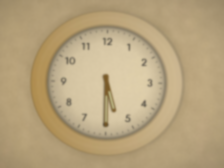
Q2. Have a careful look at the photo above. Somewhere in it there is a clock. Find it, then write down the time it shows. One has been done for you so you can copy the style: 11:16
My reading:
5:30
